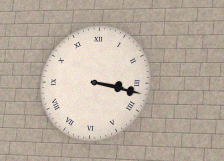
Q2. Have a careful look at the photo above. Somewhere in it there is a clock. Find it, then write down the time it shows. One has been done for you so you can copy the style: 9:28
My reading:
3:17
